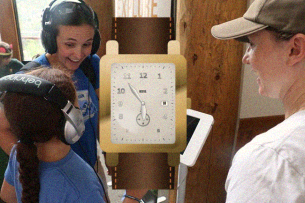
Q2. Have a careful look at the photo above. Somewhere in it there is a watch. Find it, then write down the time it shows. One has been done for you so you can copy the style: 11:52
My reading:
5:54
